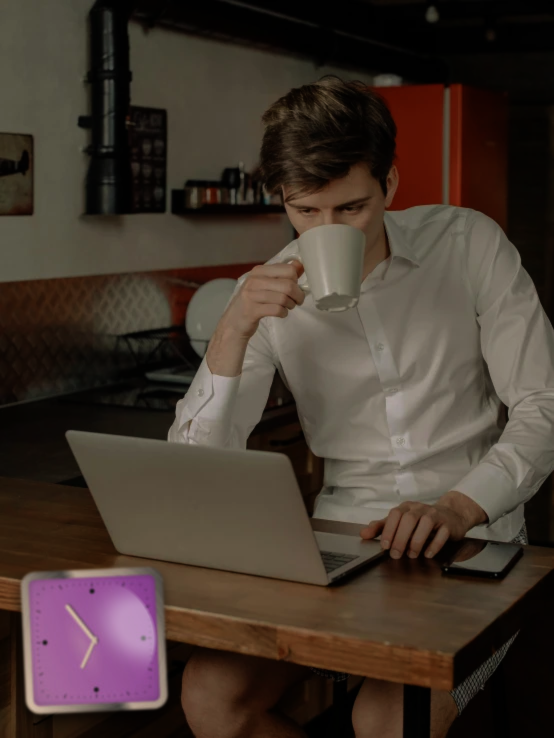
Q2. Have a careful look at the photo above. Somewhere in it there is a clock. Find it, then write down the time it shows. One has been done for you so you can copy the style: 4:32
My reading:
6:54
